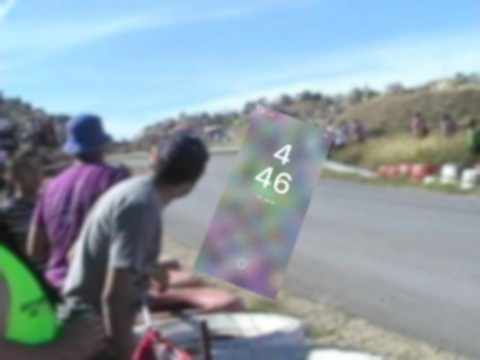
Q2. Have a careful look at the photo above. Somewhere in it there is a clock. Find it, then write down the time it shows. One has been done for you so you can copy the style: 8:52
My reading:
4:46
